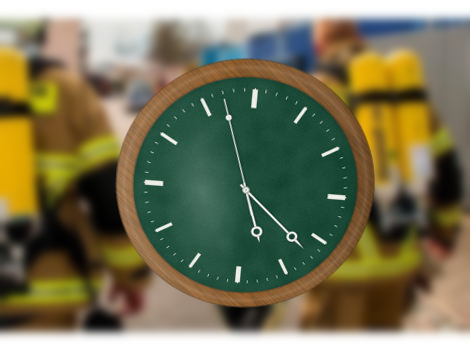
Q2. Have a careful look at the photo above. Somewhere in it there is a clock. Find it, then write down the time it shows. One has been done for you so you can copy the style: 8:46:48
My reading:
5:21:57
